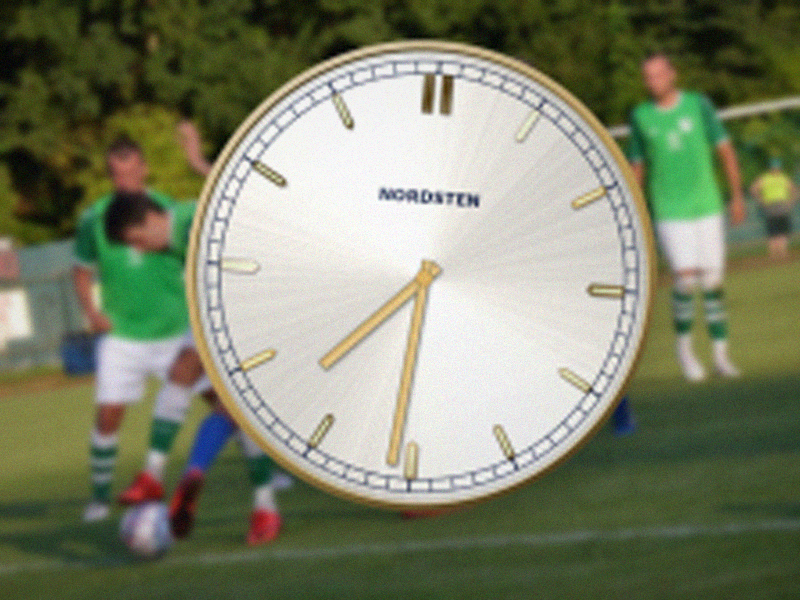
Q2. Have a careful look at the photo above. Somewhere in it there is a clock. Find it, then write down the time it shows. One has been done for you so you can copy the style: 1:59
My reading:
7:31
